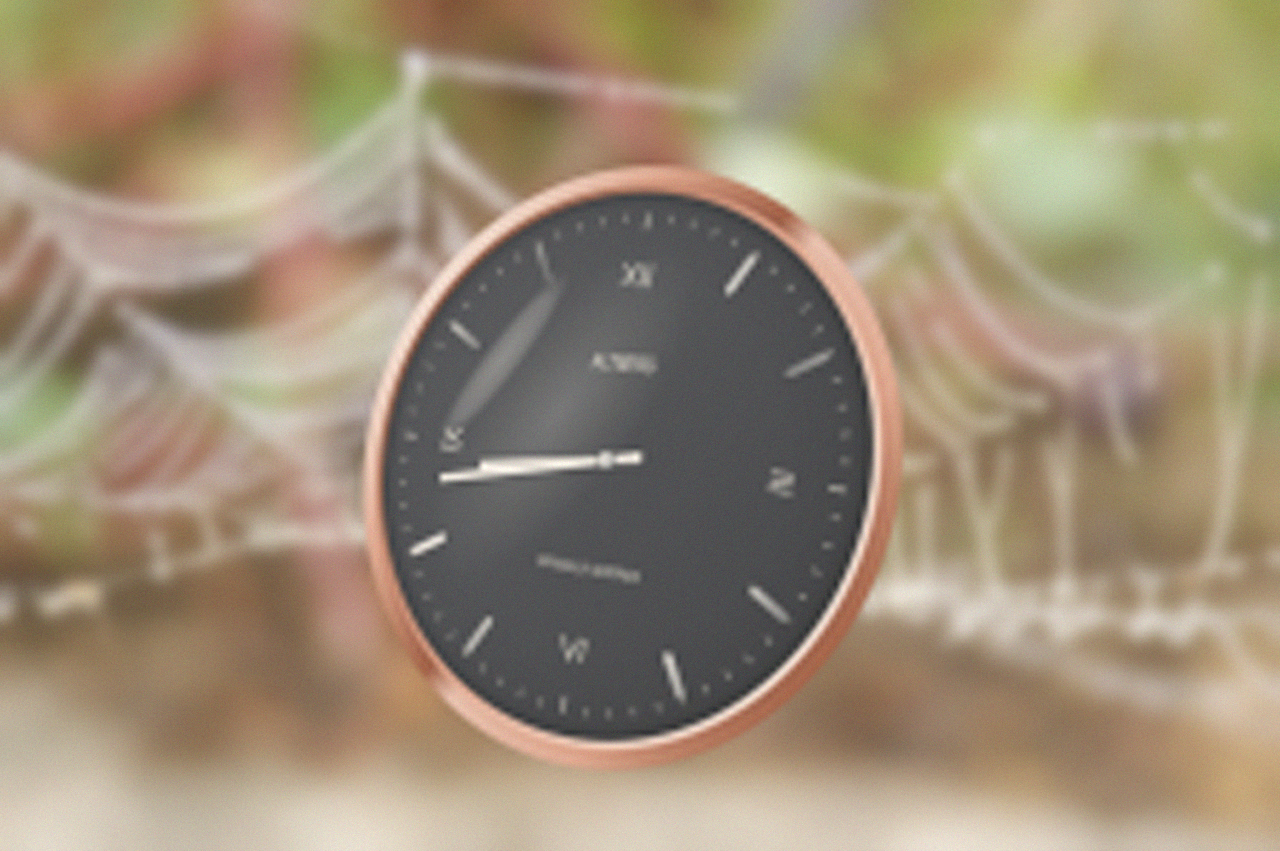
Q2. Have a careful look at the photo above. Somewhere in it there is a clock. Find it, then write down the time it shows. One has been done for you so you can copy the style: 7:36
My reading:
8:43
